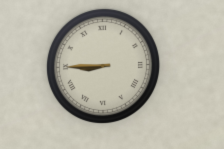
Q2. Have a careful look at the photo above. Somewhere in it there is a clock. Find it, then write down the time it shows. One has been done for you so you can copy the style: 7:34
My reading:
8:45
